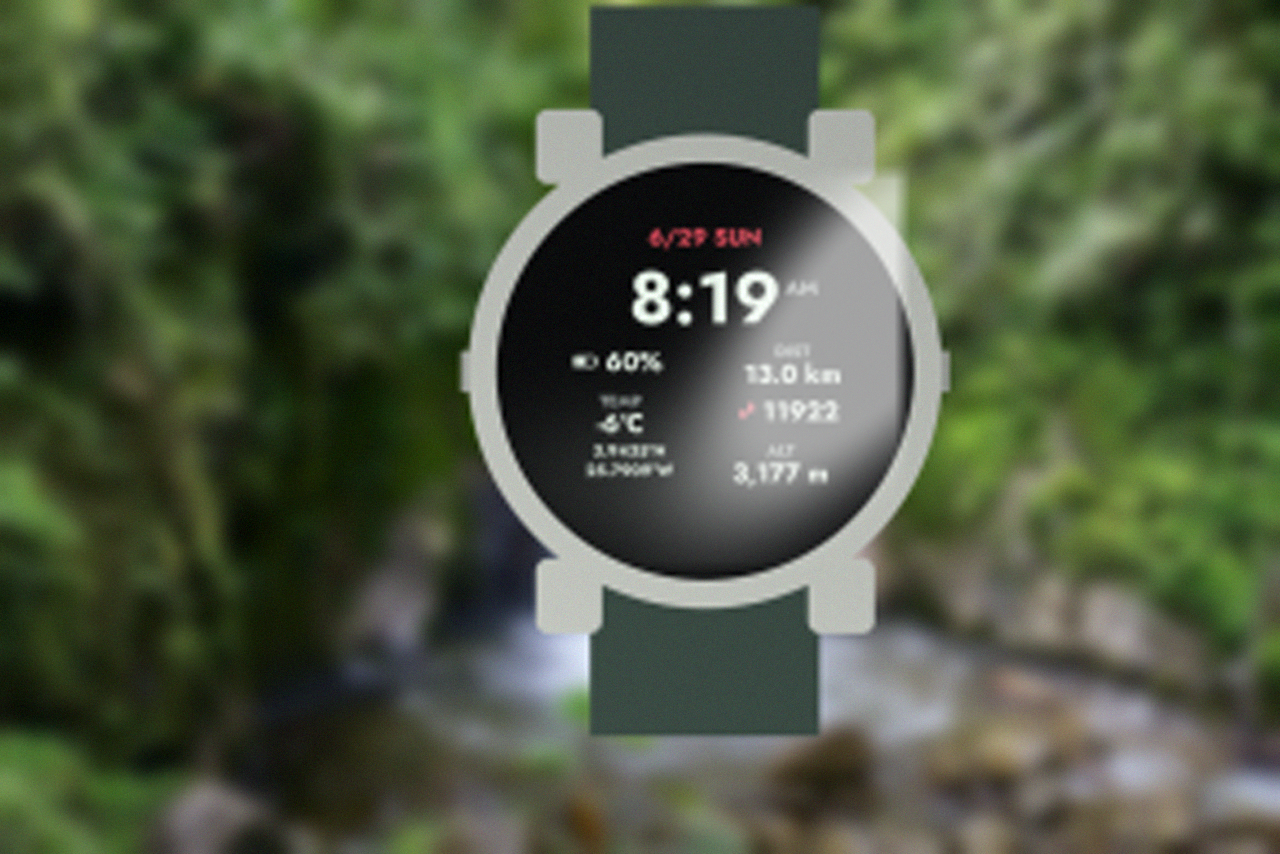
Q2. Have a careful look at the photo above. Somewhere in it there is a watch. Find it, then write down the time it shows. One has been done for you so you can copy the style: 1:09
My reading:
8:19
